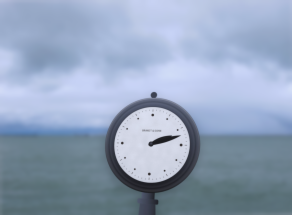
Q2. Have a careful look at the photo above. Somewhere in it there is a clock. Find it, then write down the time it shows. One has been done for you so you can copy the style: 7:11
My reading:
2:12
